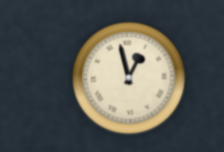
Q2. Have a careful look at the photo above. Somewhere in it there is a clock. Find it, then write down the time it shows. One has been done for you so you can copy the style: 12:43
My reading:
12:58
